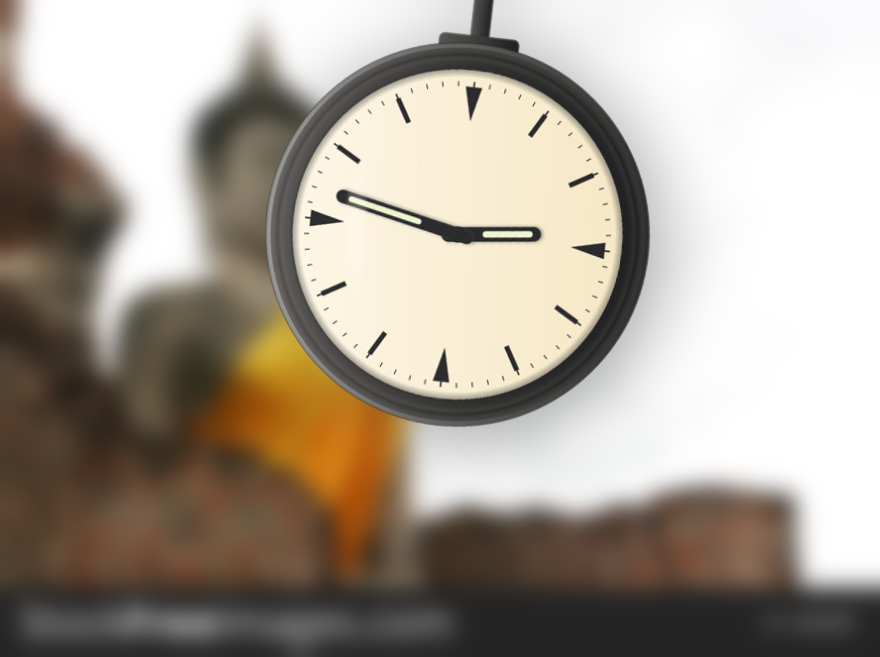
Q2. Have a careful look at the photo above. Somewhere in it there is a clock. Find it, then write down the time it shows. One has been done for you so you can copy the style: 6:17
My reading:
2:47
